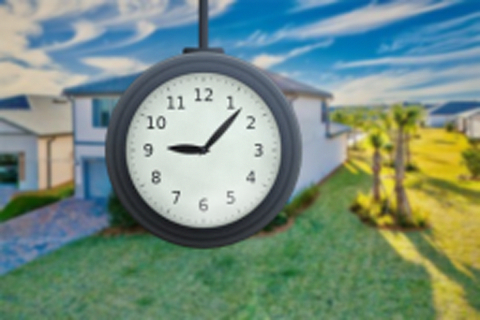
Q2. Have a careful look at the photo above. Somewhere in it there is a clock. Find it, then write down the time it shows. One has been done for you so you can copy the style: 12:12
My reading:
9:07
